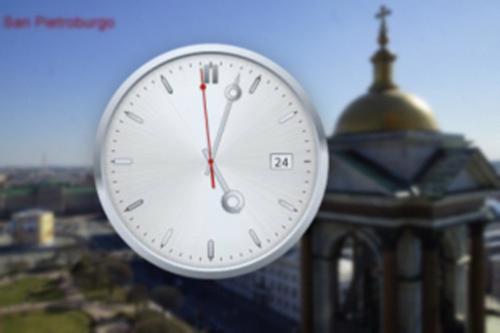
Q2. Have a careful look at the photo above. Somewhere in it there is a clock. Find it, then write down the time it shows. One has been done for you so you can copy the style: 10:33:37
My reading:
5:02:59
